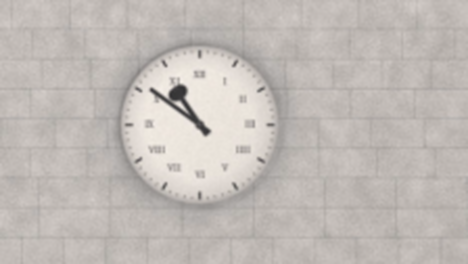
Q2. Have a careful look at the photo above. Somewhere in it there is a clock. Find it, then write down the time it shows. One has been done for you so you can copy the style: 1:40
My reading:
10:51
